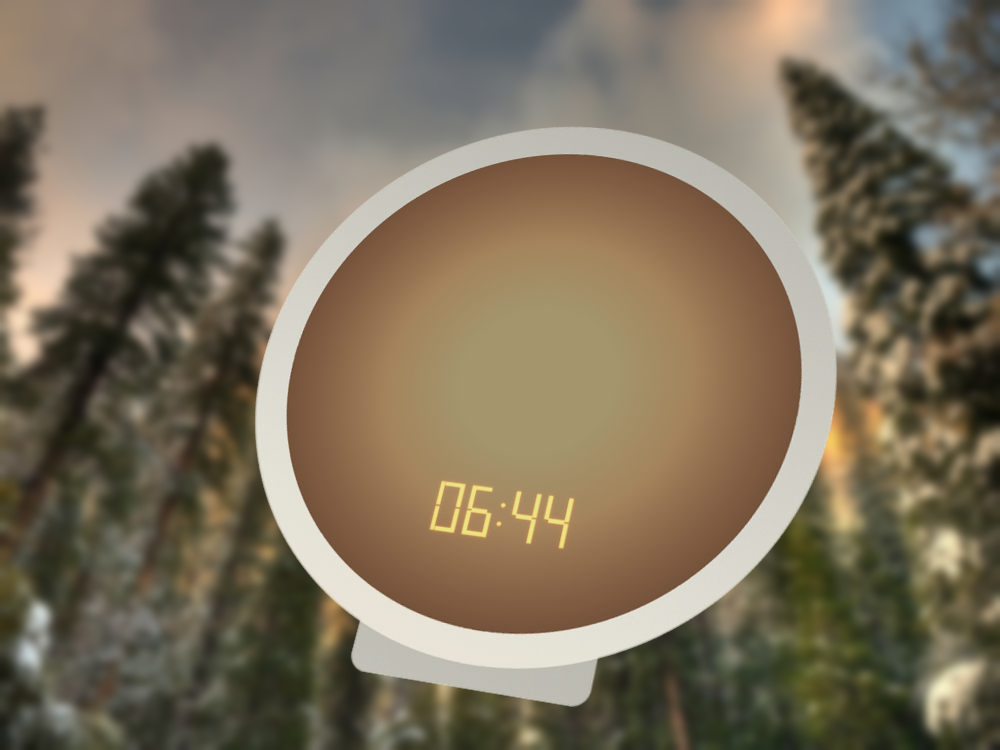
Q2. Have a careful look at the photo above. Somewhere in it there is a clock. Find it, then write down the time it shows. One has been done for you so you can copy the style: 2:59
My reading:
6:44
